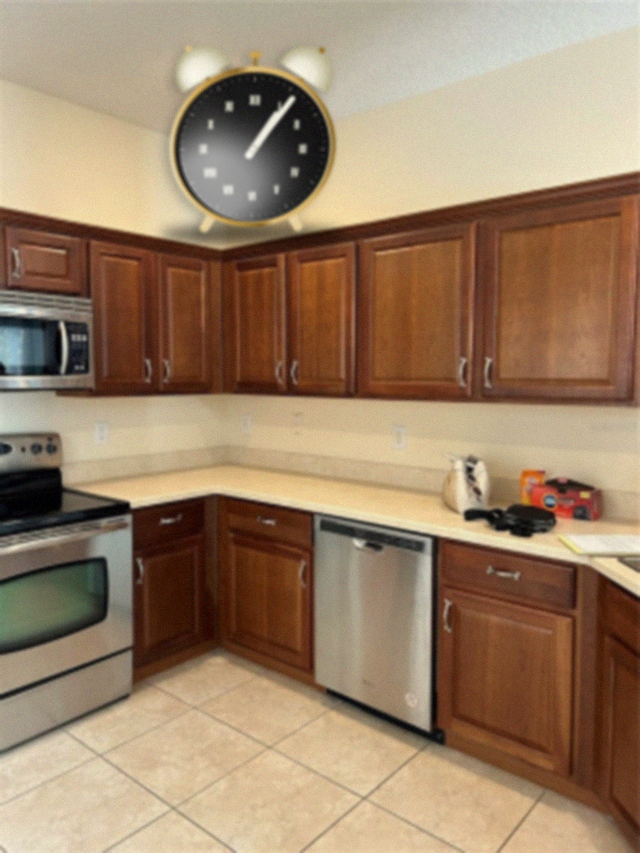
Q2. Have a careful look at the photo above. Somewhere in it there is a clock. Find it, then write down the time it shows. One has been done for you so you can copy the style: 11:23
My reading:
1:06
